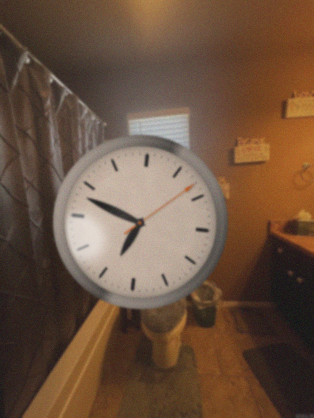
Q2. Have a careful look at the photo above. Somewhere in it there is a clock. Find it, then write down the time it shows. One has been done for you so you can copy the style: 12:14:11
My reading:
6:48:08
